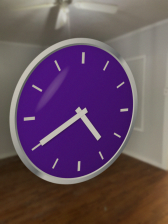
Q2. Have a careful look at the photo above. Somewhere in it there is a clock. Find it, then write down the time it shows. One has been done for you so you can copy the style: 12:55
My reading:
4:40
